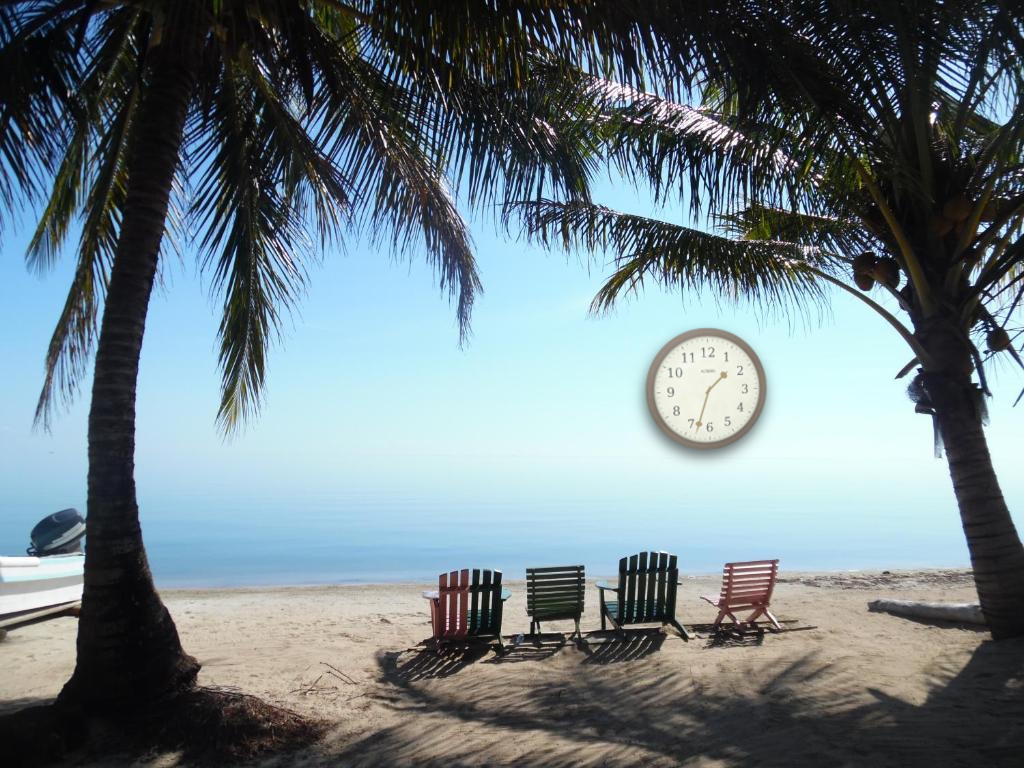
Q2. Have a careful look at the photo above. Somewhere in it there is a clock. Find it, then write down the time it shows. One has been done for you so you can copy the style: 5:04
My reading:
1:33
